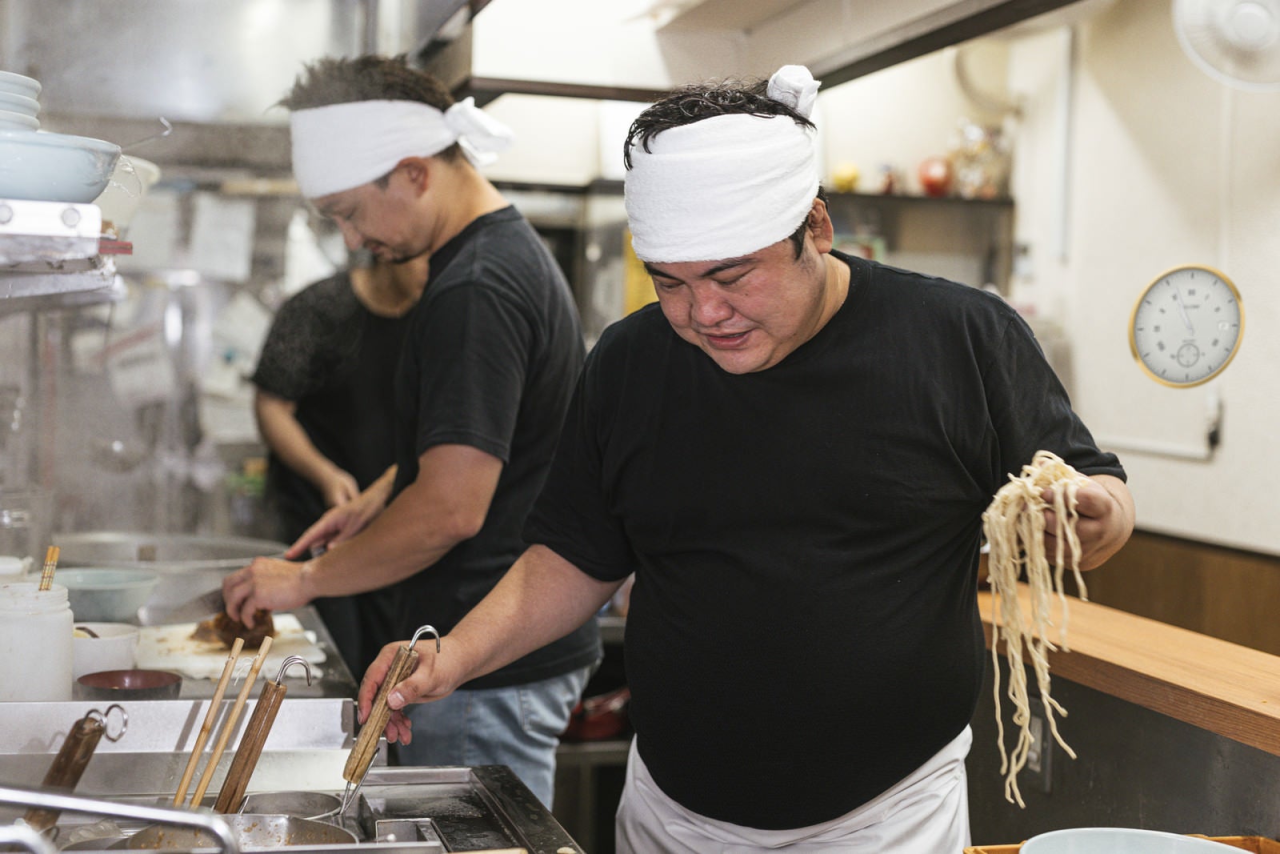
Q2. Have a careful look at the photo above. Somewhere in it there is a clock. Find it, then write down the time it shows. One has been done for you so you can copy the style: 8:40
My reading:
10:56
